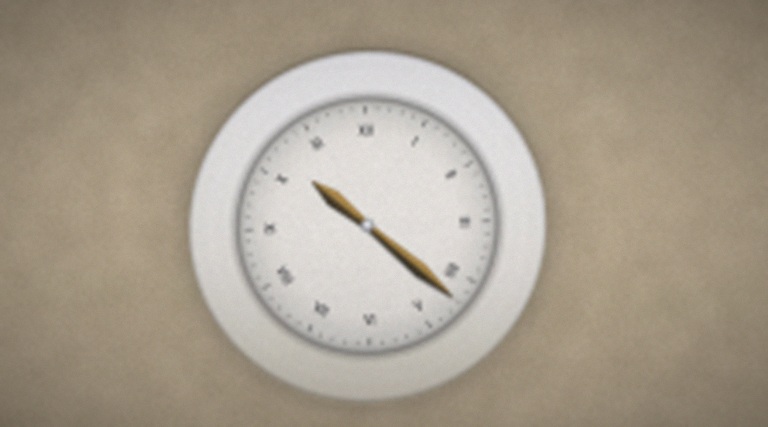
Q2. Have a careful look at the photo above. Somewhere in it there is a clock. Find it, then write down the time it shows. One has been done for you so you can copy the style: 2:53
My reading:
10:22
